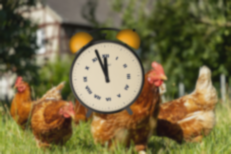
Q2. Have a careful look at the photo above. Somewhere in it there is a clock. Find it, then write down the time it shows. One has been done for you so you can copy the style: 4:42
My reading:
11:57
